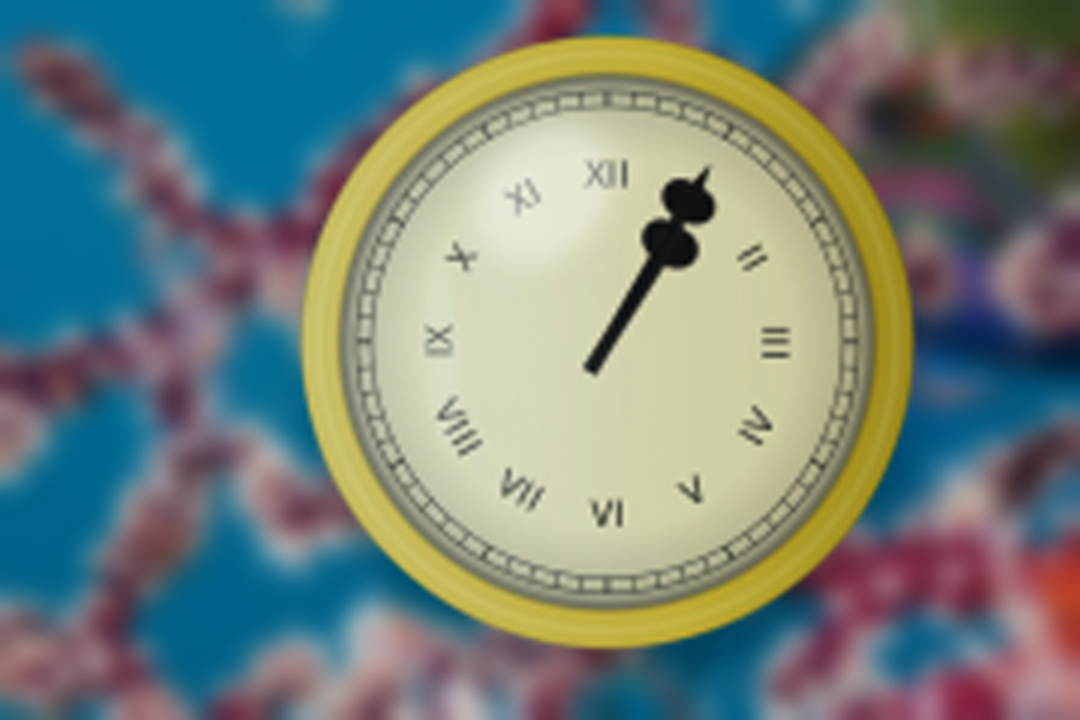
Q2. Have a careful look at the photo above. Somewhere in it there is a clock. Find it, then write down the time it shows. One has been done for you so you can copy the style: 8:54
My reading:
1:05
